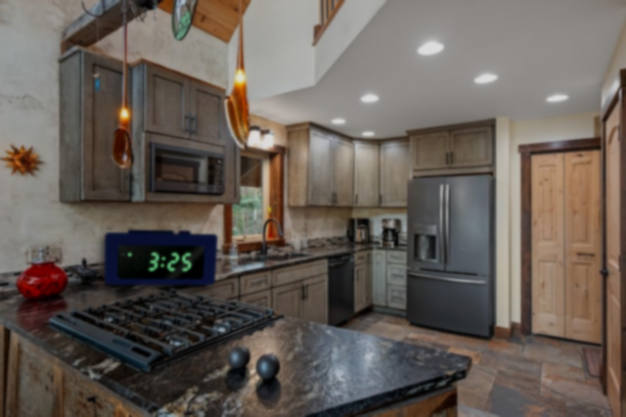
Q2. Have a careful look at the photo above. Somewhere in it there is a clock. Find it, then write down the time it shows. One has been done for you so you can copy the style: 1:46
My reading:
3:25
